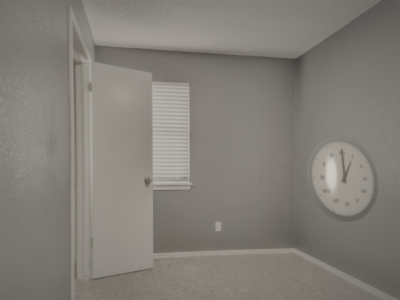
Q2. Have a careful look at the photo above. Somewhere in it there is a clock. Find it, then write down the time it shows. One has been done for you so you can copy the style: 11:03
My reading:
1:00
